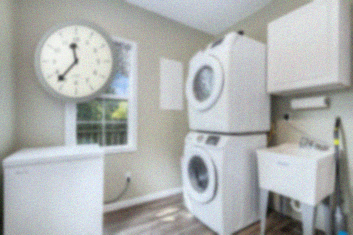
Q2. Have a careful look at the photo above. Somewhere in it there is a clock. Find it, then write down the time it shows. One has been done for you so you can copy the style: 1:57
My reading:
11:37
